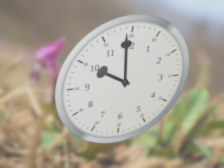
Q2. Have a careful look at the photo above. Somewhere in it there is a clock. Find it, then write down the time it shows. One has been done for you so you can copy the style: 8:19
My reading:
9:59
